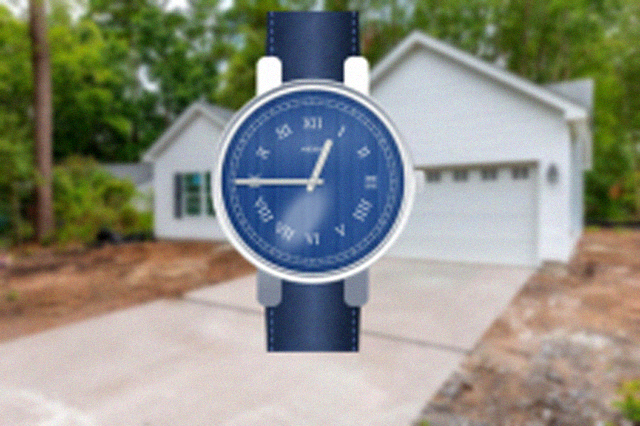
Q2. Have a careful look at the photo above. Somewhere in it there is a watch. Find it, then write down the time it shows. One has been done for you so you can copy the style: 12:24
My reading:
12:45
